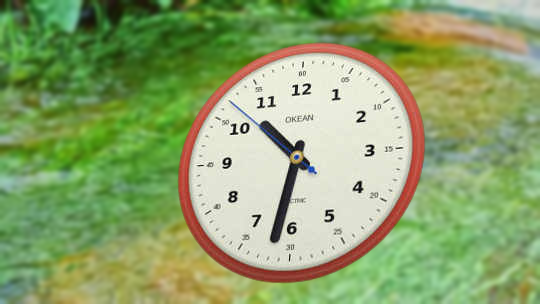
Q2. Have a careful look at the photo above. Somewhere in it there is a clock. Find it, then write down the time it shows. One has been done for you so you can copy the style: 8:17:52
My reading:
10:31:52
